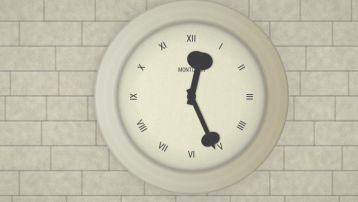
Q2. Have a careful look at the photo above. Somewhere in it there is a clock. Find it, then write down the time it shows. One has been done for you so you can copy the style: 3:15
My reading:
12:26
